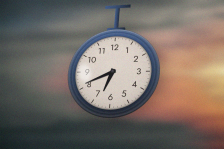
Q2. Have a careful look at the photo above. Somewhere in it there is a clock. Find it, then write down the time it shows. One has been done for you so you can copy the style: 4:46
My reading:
6:41
